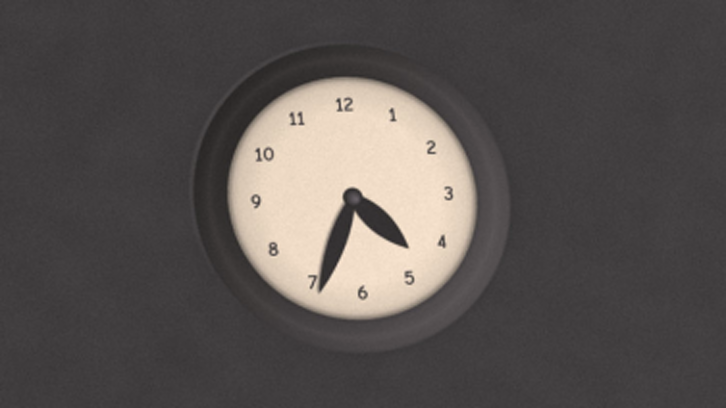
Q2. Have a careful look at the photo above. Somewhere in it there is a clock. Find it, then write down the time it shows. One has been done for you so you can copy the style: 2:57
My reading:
4:34
